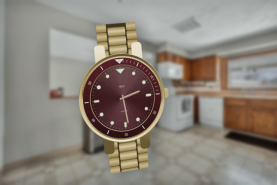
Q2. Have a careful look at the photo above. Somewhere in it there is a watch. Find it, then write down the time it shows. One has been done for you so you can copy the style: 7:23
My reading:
2:29
